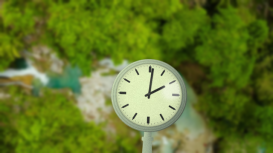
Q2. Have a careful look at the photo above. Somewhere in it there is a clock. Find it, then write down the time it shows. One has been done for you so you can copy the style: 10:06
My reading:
2:01
